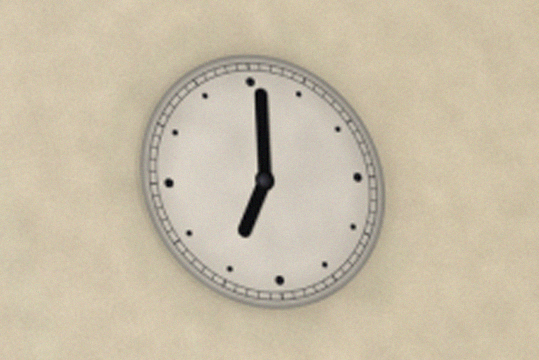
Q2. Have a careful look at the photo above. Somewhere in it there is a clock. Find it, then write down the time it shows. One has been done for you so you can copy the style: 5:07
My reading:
7:01
